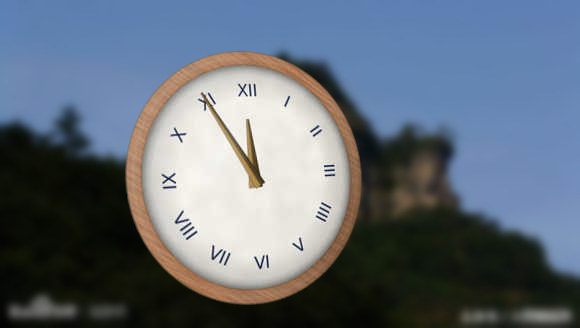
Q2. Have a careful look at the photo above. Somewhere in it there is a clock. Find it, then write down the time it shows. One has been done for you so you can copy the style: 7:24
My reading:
11:55
